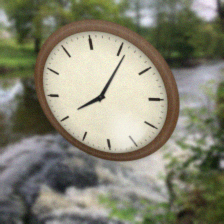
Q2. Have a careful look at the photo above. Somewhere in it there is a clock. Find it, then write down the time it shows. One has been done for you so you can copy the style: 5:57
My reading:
8:06
